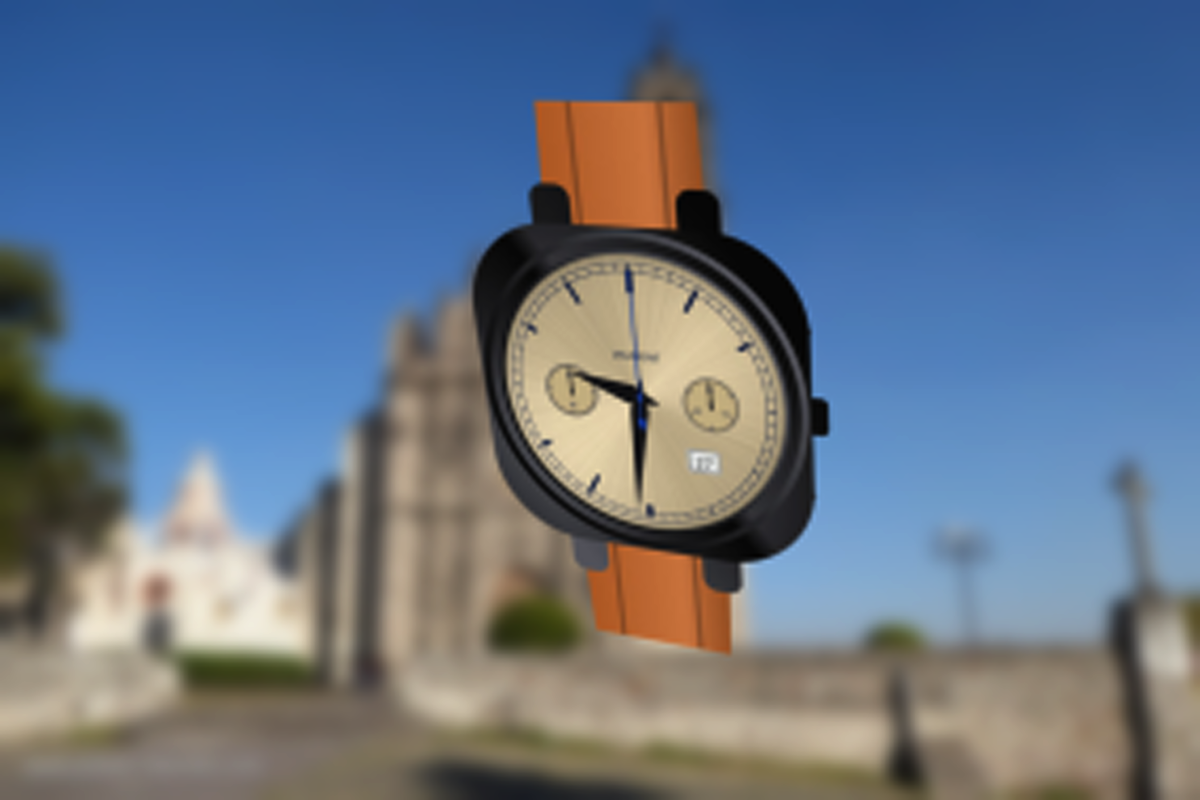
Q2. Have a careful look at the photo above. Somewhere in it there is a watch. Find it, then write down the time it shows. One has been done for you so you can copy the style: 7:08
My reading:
9:31
